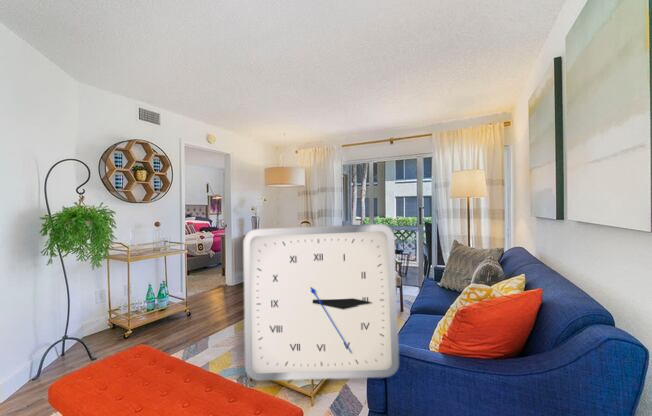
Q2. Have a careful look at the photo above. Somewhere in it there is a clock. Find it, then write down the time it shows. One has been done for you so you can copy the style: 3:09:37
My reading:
3:15:25
